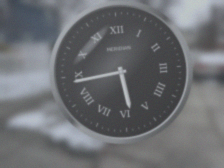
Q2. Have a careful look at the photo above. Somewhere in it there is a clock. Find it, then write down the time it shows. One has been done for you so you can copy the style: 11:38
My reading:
5:44
